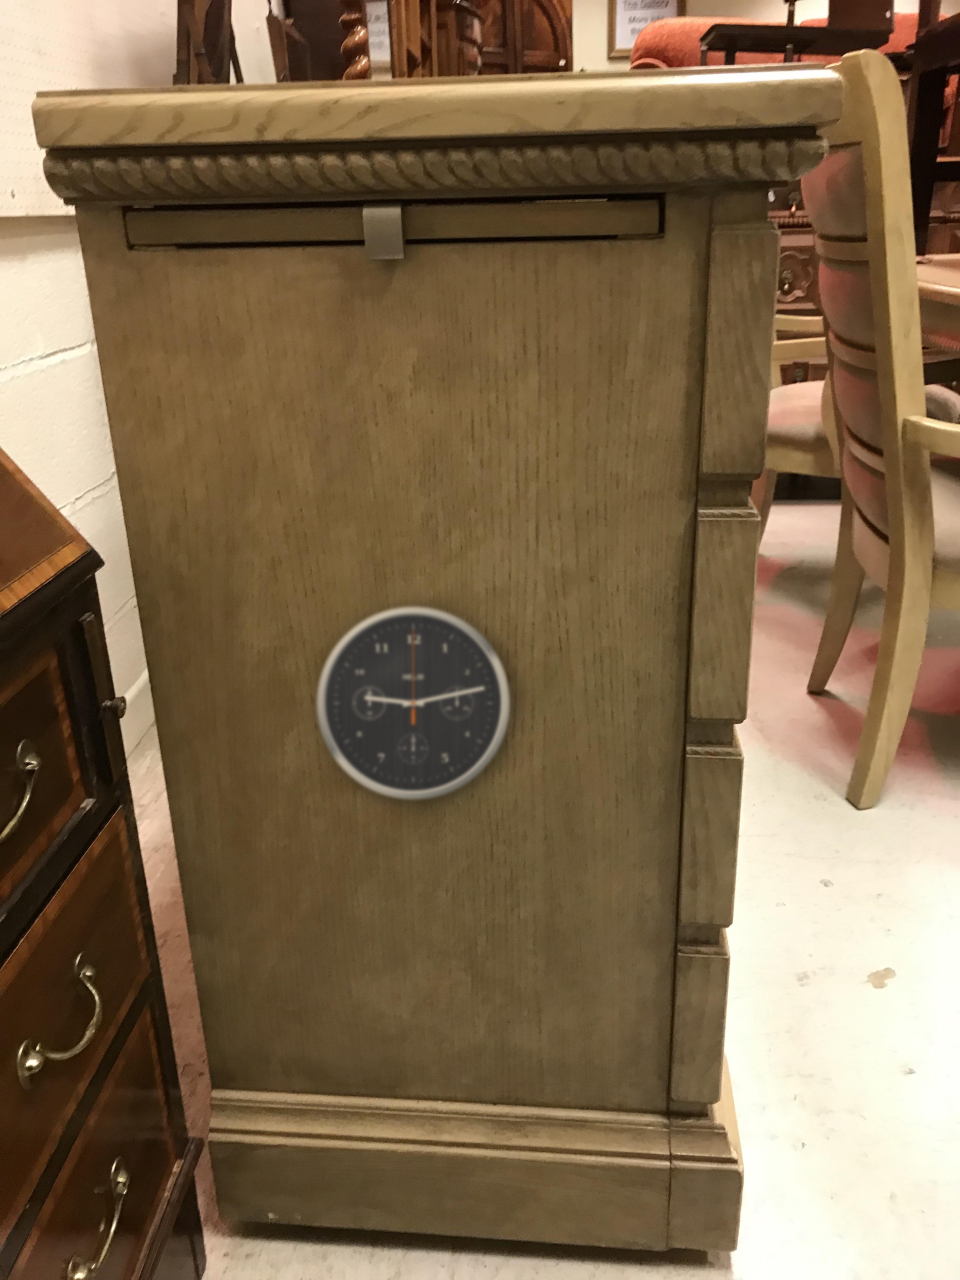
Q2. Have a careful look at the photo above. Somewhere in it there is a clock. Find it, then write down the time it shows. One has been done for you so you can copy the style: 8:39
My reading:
9:13
